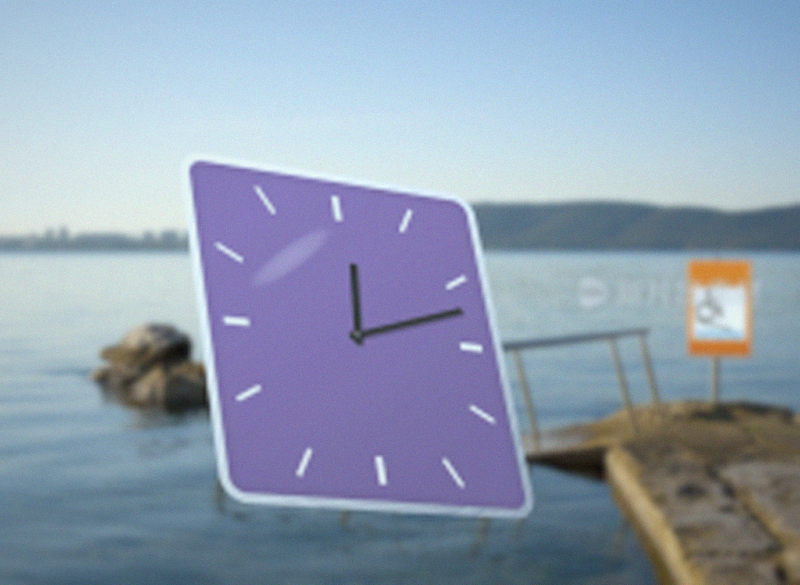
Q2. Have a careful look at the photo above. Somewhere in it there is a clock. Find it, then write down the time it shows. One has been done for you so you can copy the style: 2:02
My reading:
12:12
